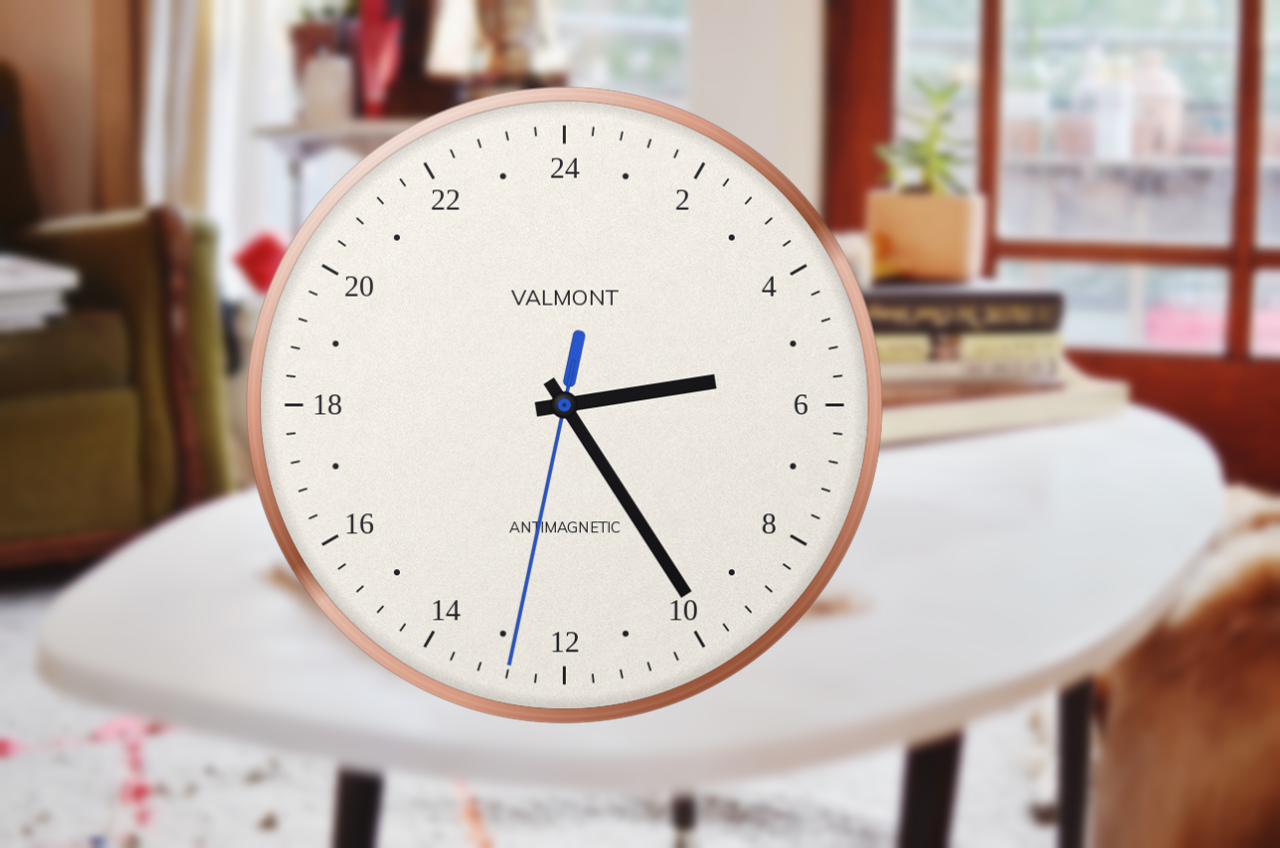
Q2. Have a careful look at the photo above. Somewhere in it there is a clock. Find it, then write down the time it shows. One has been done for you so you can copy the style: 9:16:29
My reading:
5:24:32
